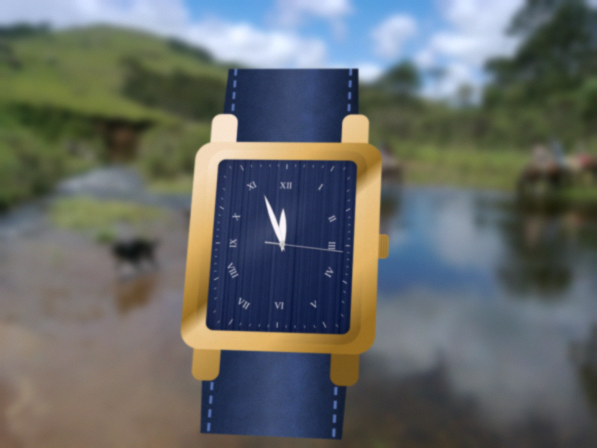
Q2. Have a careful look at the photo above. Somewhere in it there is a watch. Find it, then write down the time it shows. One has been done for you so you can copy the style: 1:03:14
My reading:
11:56:16
